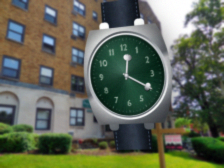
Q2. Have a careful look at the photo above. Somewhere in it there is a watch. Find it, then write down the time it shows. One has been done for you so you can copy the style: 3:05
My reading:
12:20
